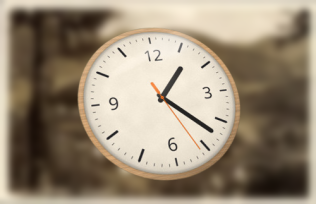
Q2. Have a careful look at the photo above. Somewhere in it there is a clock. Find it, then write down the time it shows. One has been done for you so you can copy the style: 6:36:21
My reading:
1:22:26
